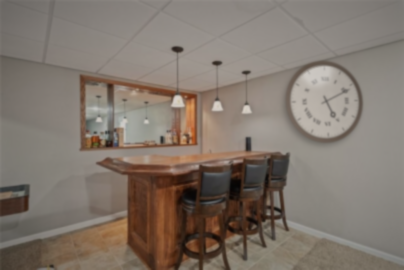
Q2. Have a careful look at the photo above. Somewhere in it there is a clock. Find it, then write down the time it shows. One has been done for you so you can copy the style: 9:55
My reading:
5:11
